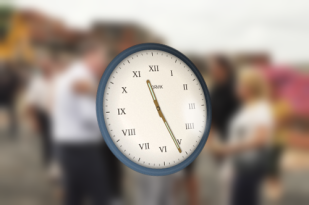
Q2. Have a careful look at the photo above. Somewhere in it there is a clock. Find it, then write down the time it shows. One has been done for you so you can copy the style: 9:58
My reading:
11:26
